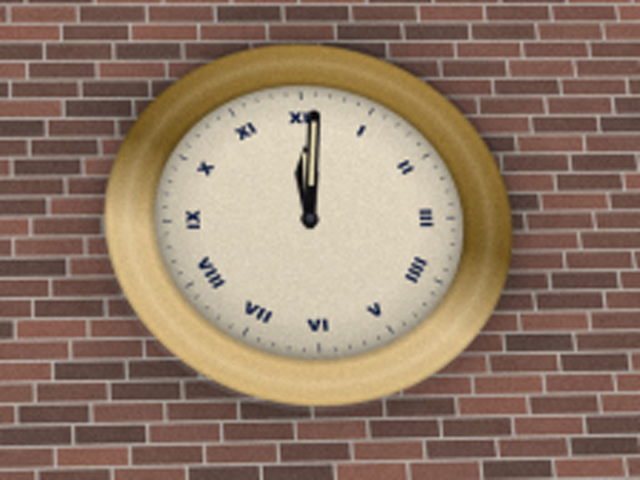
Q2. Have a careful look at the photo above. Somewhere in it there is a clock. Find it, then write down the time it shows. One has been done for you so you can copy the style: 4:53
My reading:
12:01
